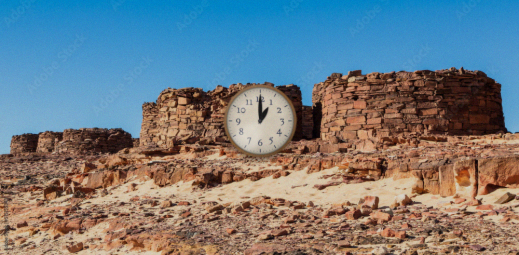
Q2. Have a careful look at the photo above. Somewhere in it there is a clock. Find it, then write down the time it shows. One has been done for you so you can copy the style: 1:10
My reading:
1:00
